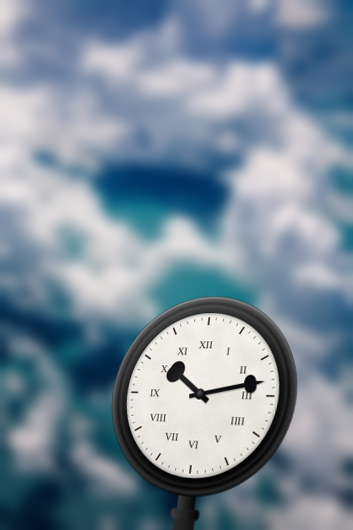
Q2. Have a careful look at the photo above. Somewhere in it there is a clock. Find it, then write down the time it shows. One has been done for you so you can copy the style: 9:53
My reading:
10:13
